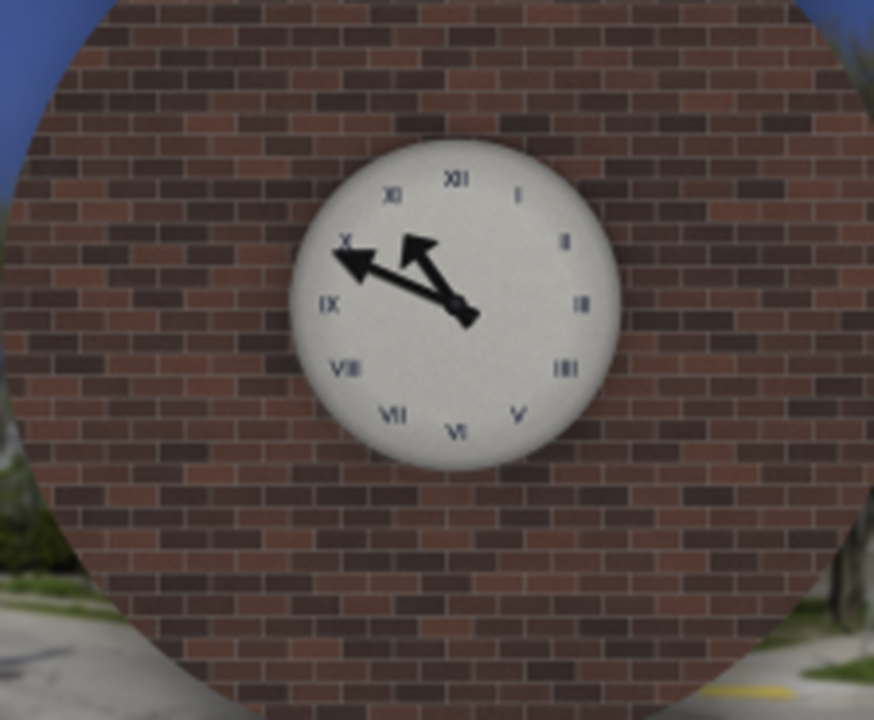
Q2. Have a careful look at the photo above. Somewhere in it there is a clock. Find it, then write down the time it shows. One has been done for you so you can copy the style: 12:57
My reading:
10:49
